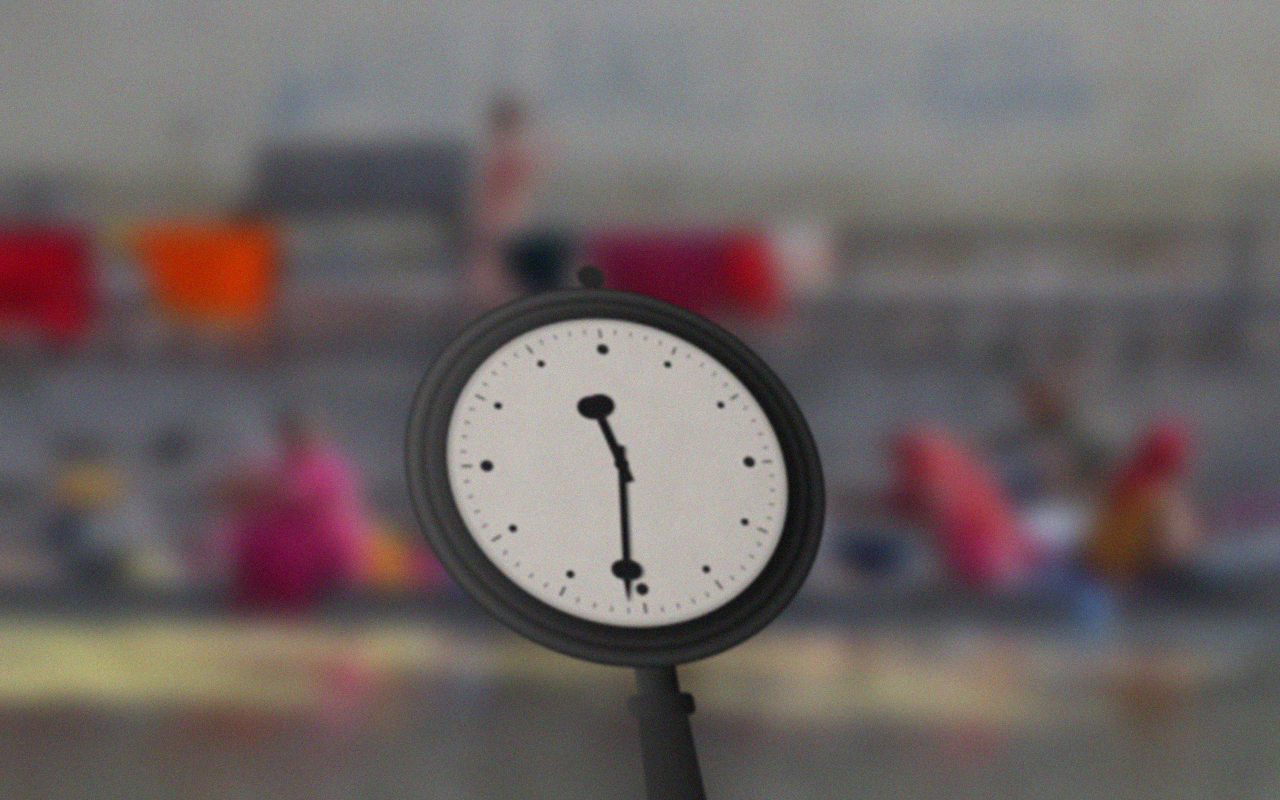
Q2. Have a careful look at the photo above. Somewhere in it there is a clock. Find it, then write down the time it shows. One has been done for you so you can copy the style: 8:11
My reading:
11:31
